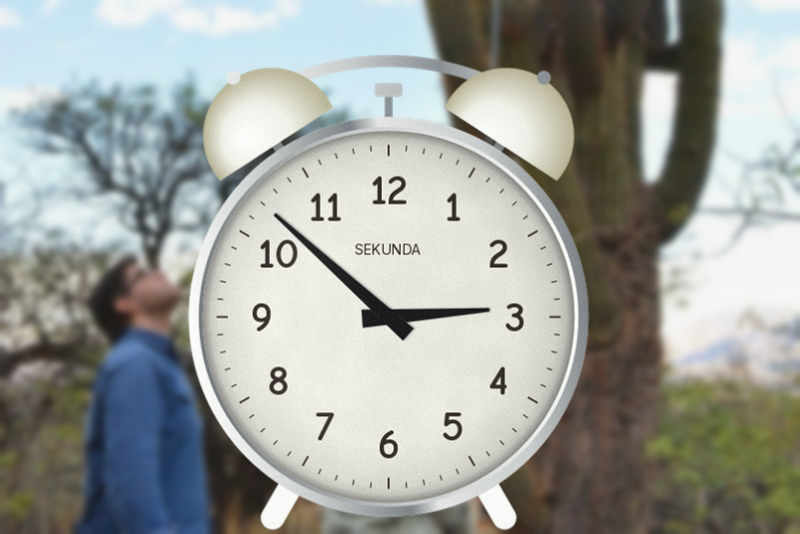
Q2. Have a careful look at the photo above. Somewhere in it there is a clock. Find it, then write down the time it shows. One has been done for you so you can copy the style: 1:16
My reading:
2:52
